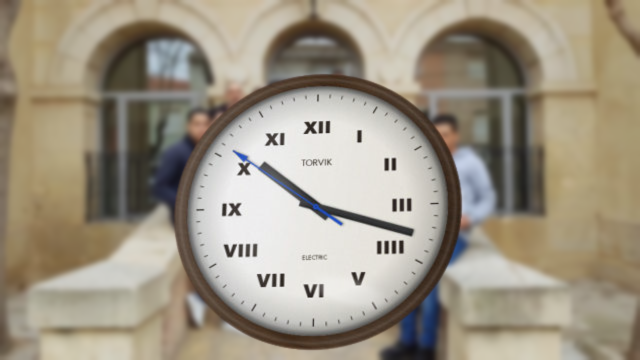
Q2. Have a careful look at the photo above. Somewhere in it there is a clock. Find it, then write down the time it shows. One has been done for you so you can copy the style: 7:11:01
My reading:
10:17:51
